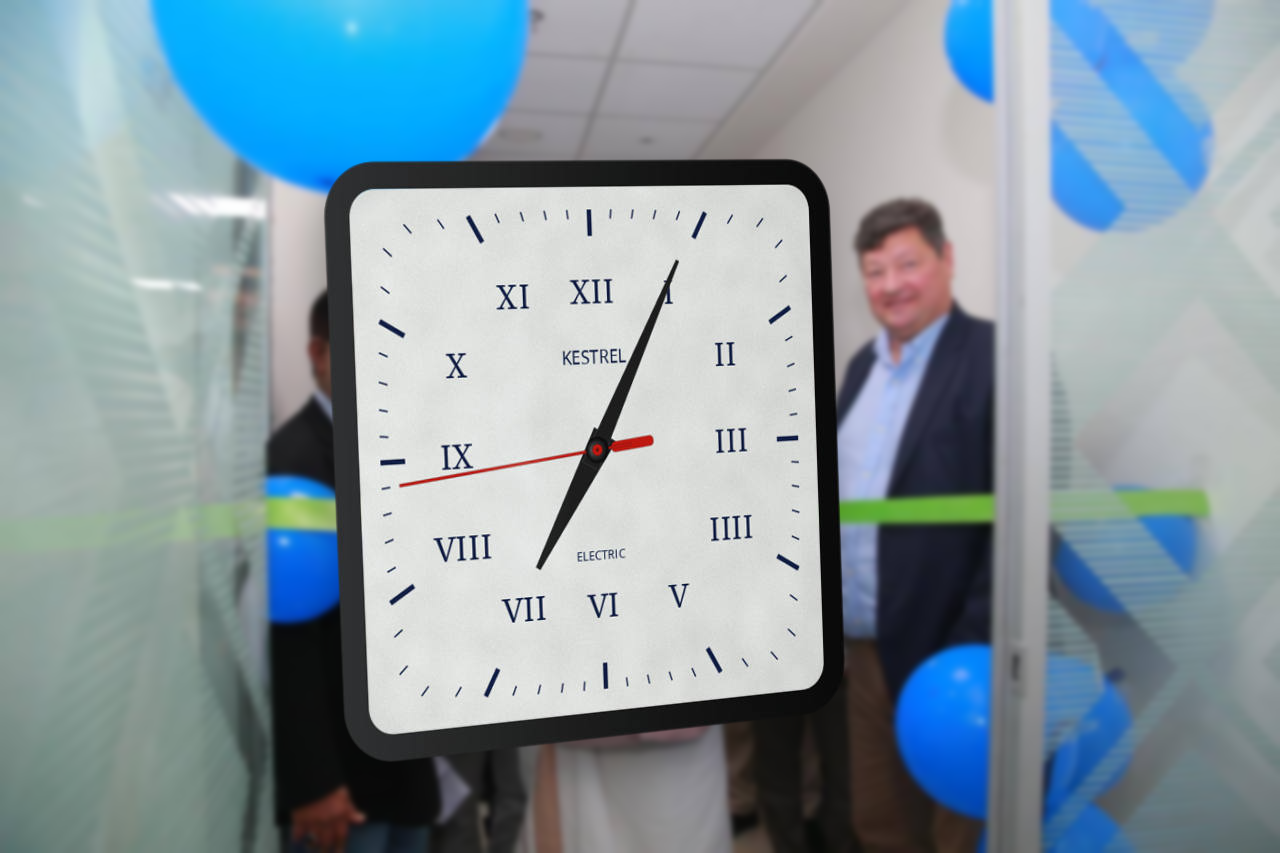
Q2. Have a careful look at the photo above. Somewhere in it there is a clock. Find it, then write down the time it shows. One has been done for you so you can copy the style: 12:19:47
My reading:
7:04:44
